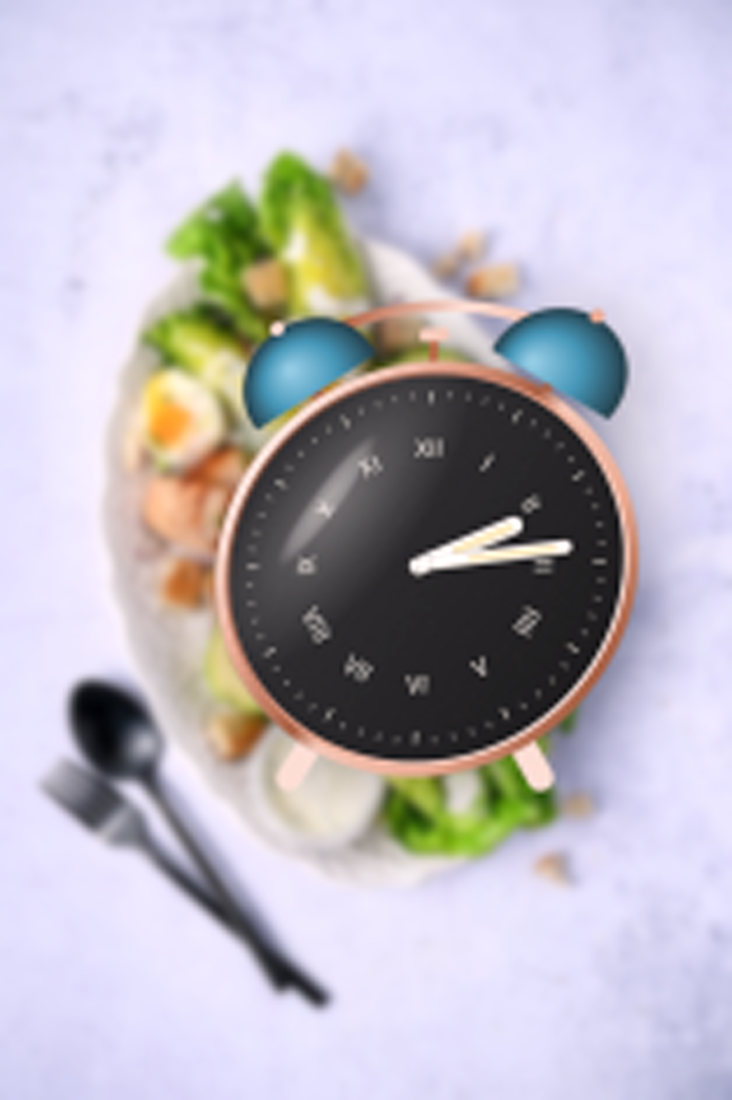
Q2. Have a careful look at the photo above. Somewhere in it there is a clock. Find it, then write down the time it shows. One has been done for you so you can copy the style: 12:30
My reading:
2:14
